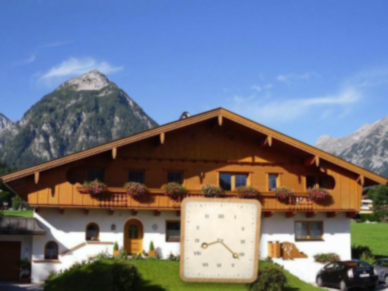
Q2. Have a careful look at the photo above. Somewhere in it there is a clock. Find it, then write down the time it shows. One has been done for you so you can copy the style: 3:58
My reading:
8:22
